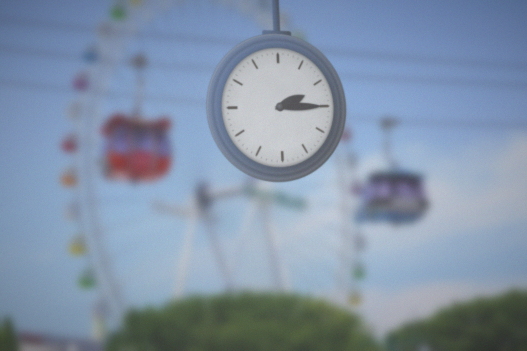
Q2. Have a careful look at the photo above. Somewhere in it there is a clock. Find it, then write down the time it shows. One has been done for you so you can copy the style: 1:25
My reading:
2:15
